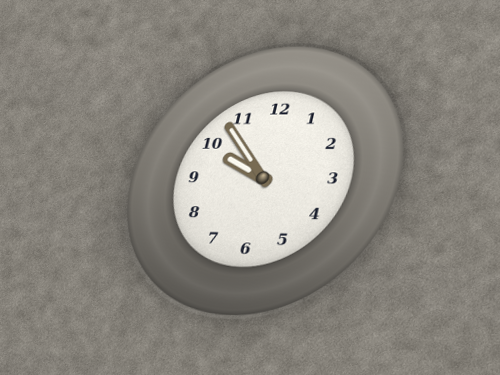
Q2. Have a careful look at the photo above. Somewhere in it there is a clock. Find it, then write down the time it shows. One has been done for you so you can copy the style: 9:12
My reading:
9:53
